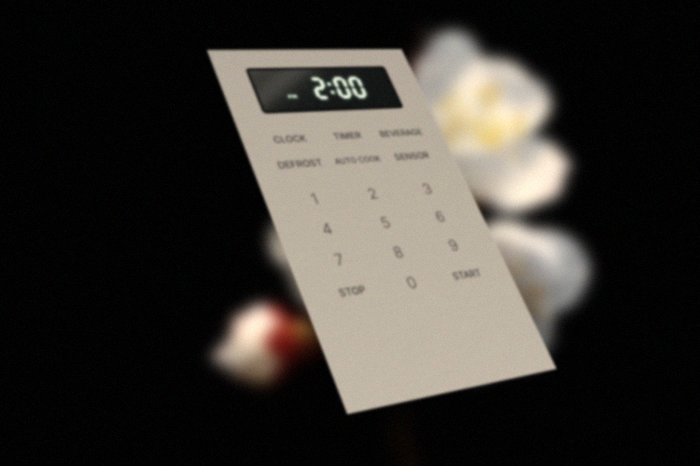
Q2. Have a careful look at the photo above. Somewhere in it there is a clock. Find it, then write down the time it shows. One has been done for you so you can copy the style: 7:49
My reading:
2:00
